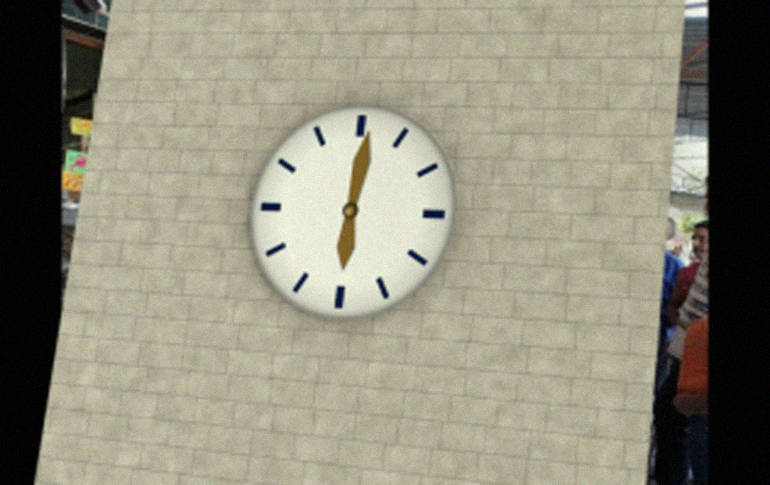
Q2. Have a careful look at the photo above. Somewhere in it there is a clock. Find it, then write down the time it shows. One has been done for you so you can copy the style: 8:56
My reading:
6:01
